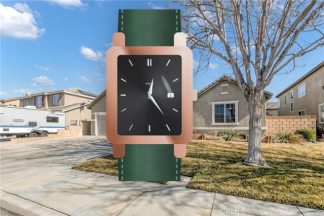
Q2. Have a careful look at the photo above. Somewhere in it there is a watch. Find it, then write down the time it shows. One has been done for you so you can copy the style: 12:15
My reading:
12:24
